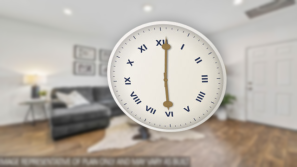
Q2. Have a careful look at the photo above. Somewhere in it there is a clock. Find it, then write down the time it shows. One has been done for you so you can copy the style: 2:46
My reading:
6:01
